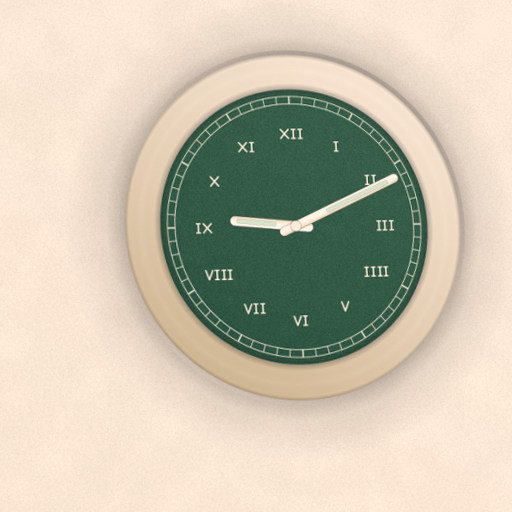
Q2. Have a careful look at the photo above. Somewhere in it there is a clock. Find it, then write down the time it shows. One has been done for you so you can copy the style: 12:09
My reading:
9:11
